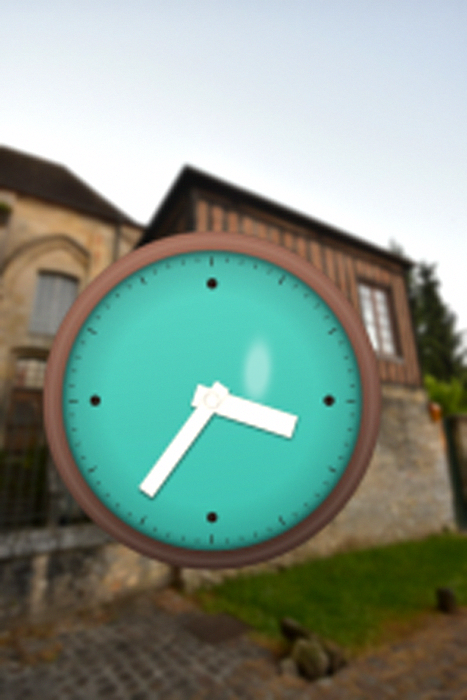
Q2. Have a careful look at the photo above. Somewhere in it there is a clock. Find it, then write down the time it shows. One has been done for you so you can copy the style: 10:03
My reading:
3:36
